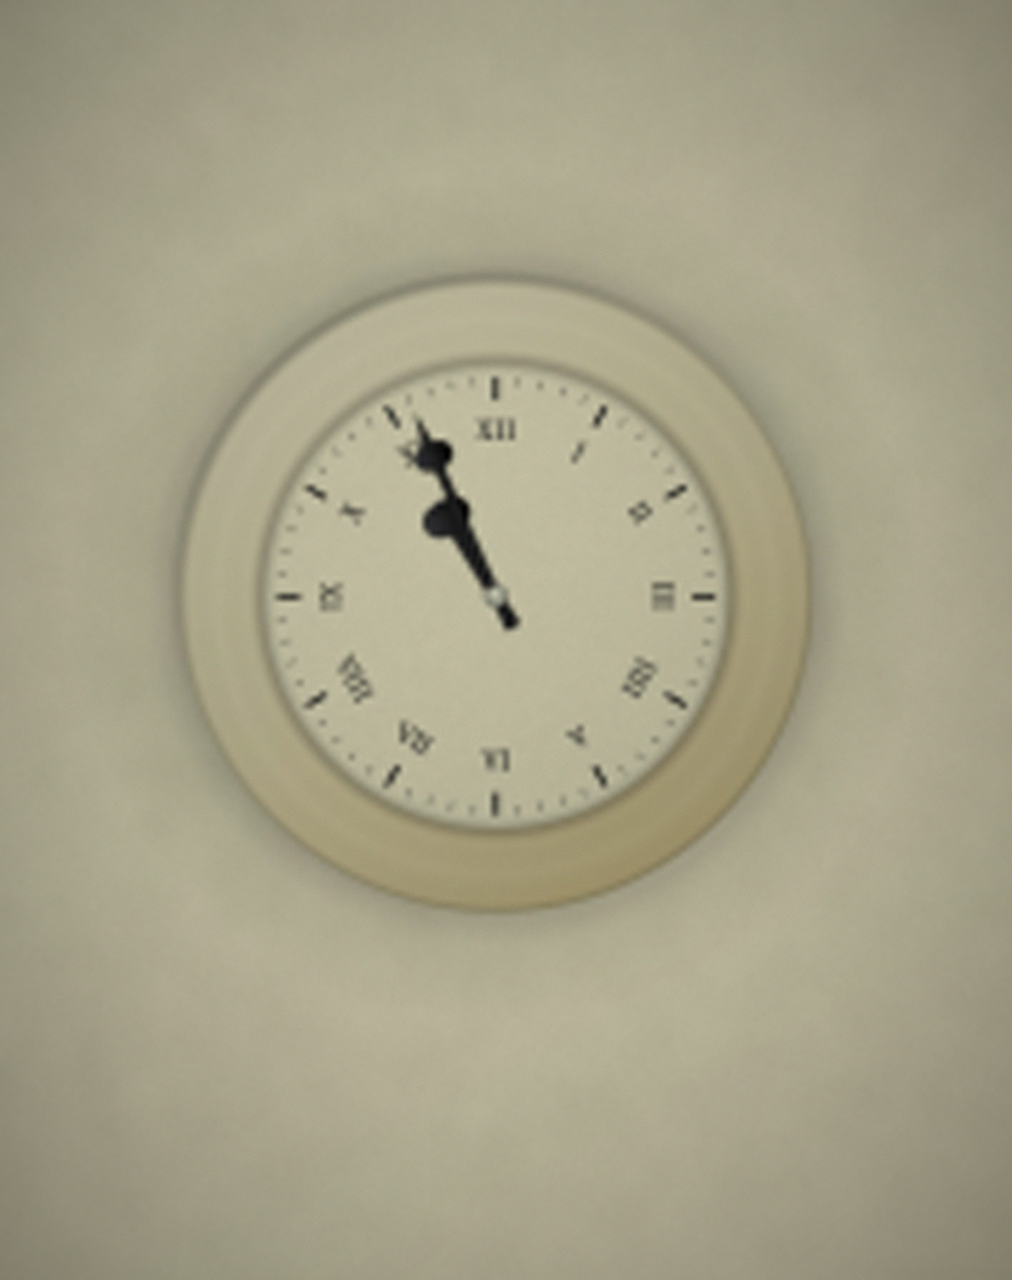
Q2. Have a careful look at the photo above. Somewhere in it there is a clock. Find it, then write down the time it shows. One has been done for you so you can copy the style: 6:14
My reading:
10:56
